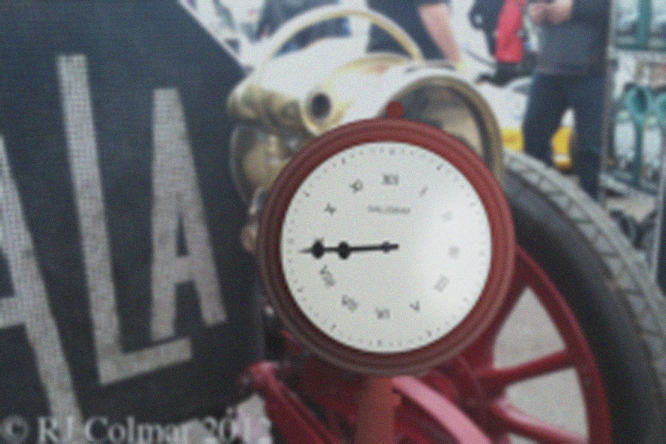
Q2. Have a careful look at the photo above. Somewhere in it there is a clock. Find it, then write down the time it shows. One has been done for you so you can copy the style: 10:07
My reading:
8:44
